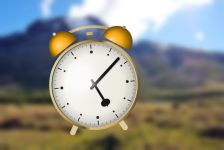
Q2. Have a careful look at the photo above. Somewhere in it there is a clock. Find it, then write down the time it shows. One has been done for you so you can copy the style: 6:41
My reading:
5:08
